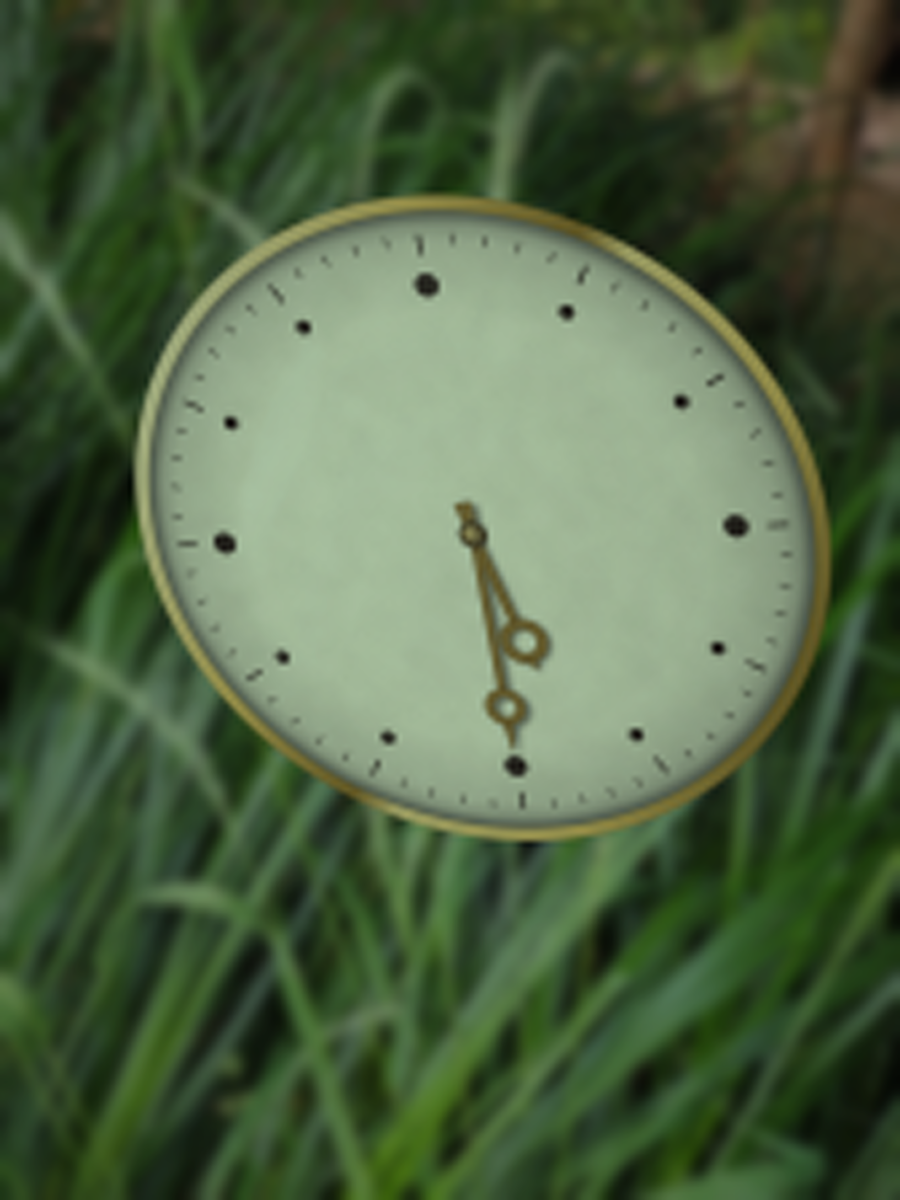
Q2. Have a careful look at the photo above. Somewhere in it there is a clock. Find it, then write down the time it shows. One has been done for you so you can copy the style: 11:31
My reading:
5:30
